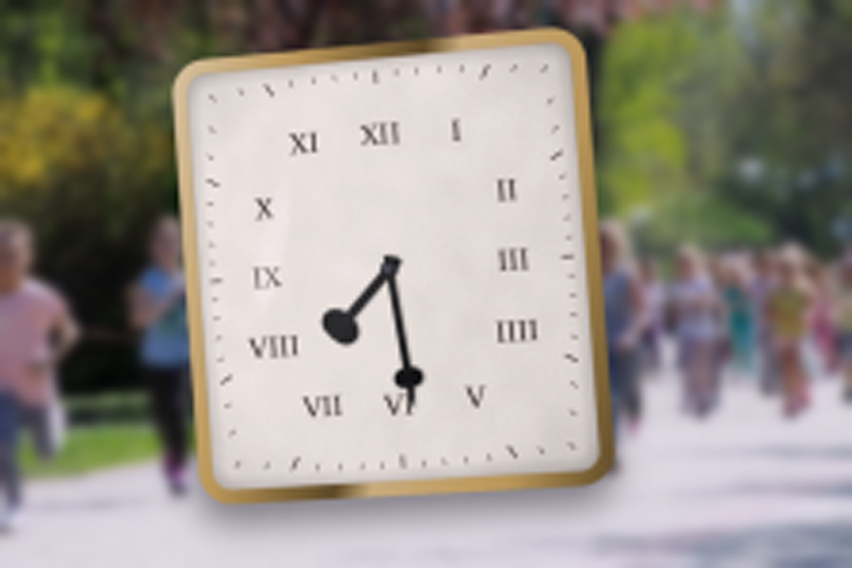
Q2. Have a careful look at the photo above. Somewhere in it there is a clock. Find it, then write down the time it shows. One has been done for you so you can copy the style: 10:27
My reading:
7:29
